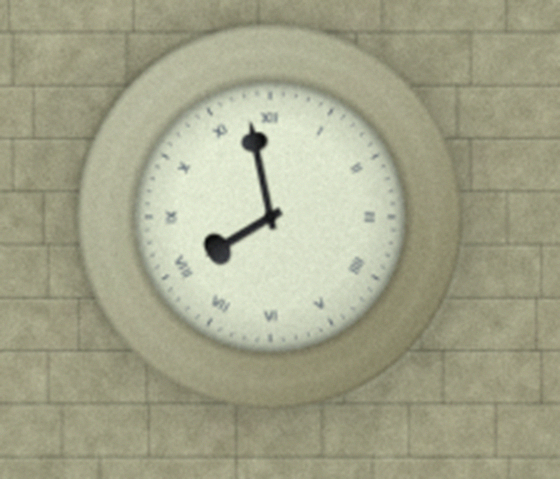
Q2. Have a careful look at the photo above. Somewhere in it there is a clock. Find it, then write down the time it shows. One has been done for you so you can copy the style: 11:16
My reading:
7:58
